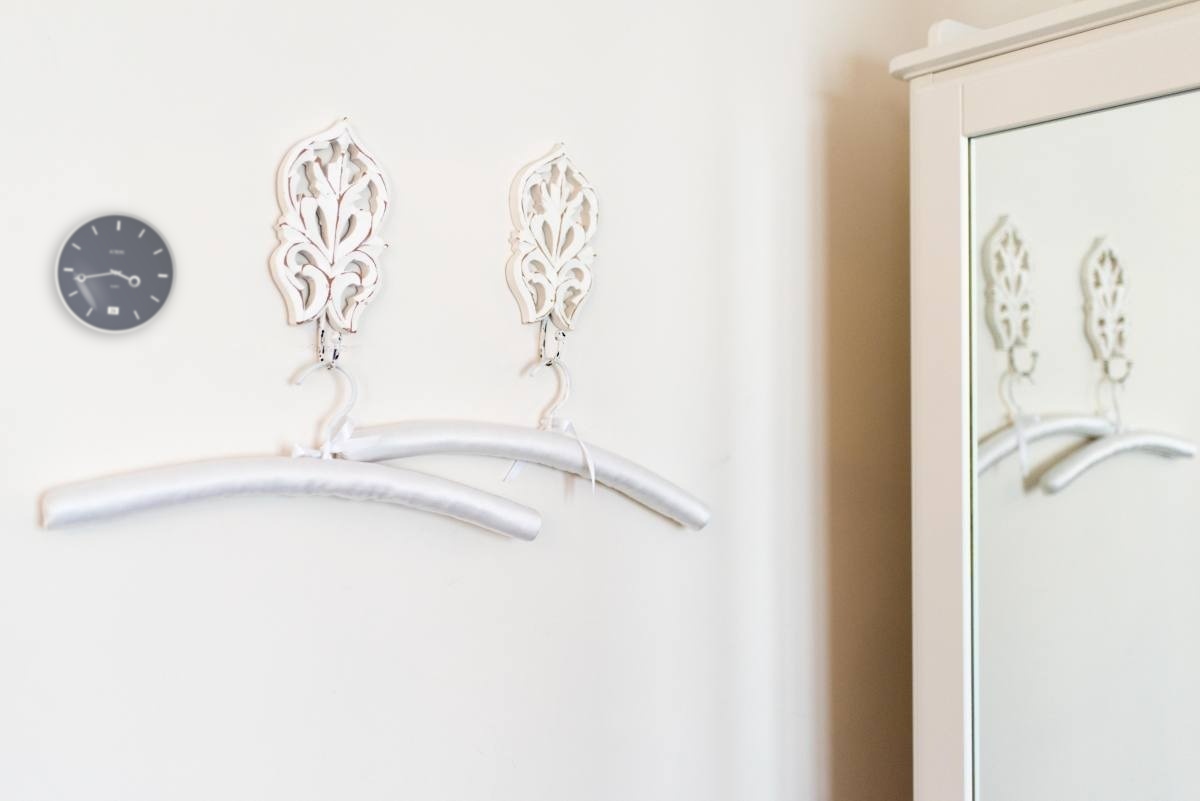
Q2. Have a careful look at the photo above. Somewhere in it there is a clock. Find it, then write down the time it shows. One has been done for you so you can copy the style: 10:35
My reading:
3:43
